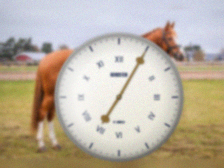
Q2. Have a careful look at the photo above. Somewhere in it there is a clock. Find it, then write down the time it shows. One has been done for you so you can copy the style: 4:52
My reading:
7:05
